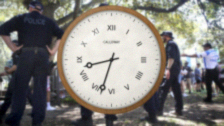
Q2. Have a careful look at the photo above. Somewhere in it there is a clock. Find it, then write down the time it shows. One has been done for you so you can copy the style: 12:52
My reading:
8:33
